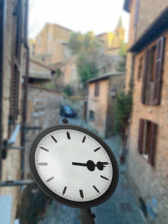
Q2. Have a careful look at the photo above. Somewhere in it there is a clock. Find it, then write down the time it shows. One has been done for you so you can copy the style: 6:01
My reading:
3:16
